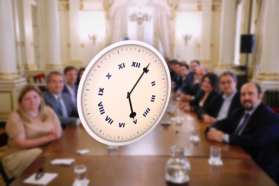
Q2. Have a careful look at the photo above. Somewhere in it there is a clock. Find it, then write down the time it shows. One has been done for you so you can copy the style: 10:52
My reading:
5:04
